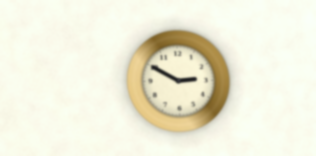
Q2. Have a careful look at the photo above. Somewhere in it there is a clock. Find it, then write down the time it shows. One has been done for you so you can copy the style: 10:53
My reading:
2:50
